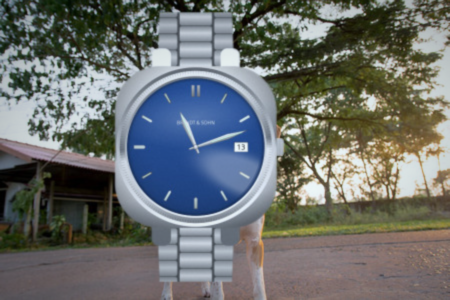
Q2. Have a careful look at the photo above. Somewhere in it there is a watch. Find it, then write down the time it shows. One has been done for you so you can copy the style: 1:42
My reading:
11:12
